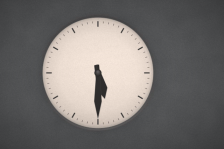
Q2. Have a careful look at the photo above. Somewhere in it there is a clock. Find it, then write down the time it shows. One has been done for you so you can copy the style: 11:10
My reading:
5:30
